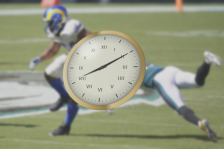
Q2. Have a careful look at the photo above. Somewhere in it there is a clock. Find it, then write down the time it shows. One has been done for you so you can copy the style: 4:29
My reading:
8:10
